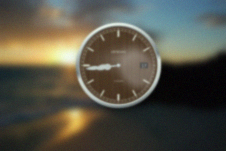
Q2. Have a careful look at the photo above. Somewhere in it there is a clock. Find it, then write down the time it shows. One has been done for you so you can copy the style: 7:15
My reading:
8:44
